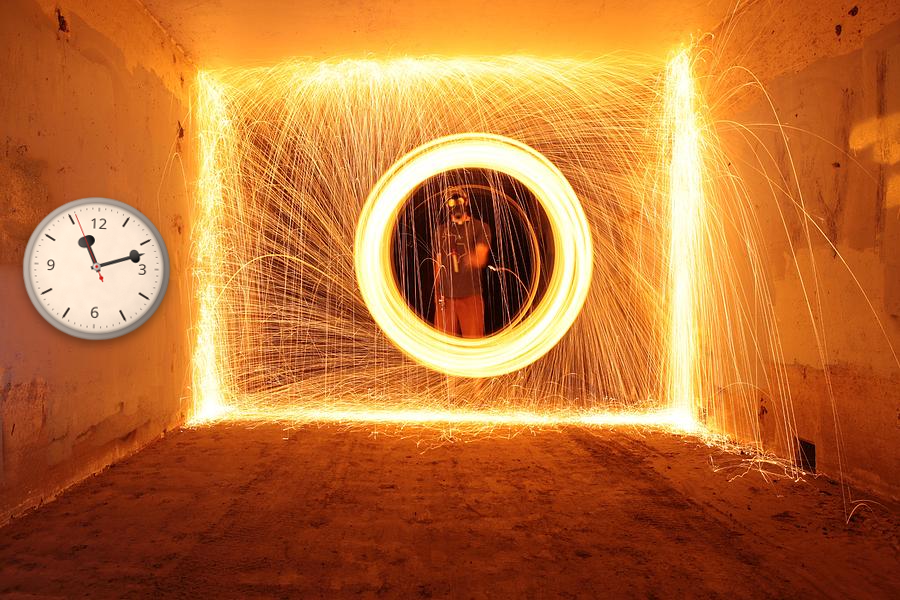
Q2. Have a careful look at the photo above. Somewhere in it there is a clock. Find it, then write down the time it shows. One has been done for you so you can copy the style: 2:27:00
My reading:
11:11:56
